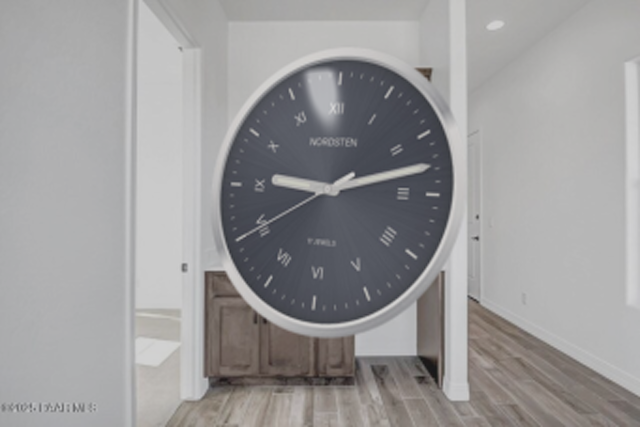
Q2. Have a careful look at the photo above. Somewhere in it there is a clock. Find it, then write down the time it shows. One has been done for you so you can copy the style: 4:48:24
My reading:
9:12:40
